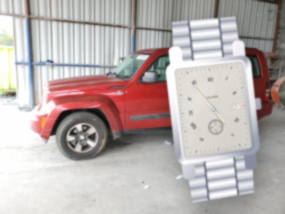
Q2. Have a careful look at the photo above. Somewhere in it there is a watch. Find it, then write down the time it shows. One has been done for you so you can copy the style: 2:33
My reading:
4:54
